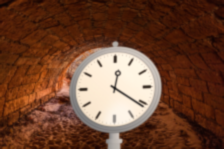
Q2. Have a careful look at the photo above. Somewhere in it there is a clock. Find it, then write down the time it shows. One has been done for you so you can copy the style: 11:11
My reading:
12:21
